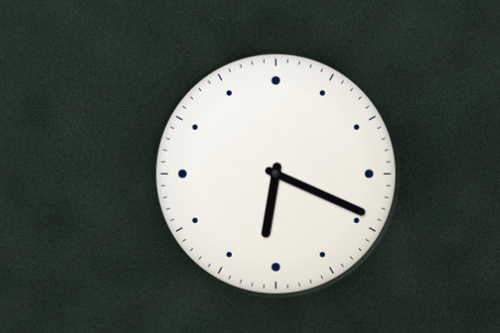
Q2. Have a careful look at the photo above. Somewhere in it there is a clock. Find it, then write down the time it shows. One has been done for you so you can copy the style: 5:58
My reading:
6:19
